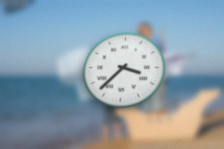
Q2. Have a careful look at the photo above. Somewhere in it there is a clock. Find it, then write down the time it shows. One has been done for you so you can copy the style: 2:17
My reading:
3:37
